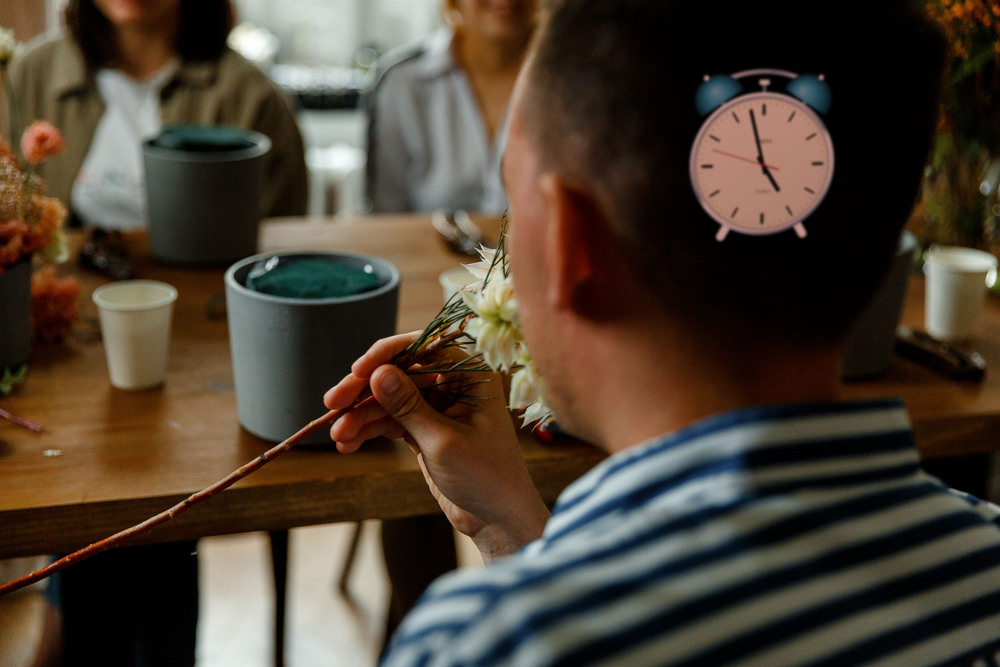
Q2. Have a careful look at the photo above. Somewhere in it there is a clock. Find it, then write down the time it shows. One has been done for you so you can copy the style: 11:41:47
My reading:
4:57:48
